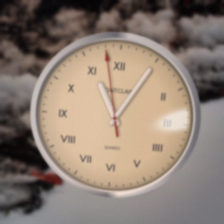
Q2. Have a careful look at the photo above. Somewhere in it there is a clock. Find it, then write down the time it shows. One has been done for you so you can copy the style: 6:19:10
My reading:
11:04:58
